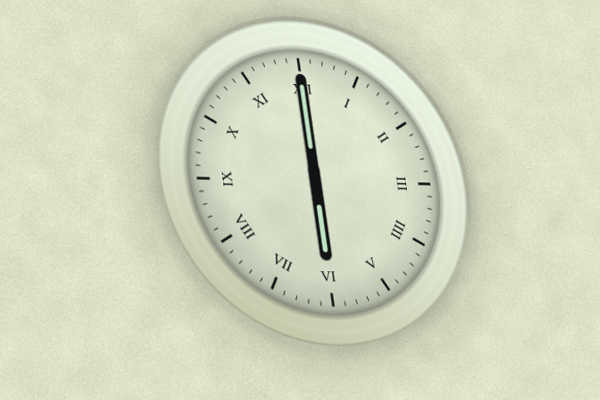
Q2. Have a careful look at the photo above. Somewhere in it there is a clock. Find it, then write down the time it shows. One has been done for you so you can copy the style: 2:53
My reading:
6:00
